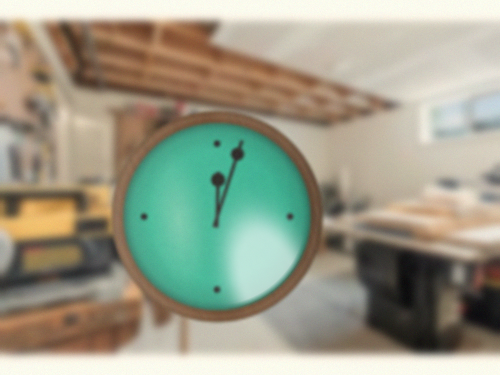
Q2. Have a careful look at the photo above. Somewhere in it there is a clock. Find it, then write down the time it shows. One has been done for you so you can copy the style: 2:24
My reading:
12:03
